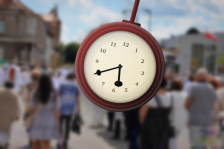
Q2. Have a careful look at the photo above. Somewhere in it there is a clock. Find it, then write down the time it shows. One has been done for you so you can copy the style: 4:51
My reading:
5:40
